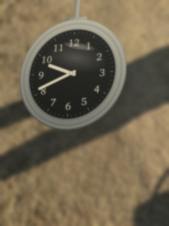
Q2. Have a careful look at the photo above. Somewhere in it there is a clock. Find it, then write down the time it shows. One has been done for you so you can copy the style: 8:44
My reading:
9:41
